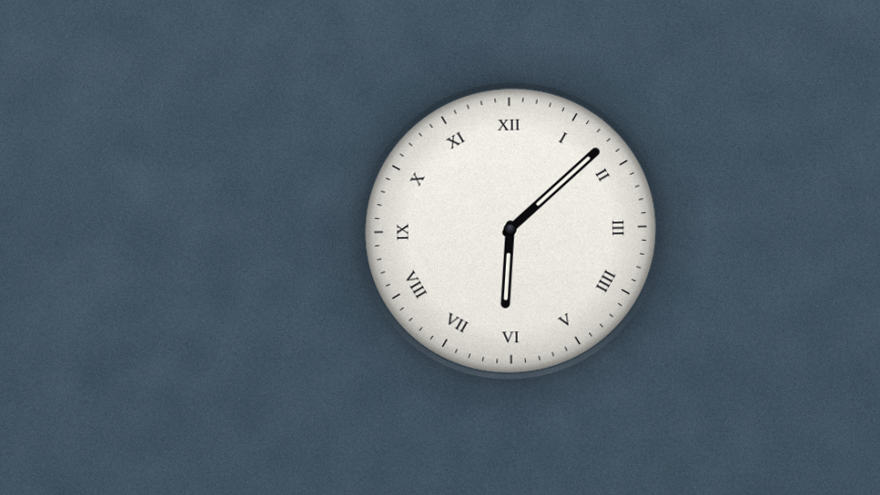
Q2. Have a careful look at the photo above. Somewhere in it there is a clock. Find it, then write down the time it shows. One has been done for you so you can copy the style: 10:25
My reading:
6:08
